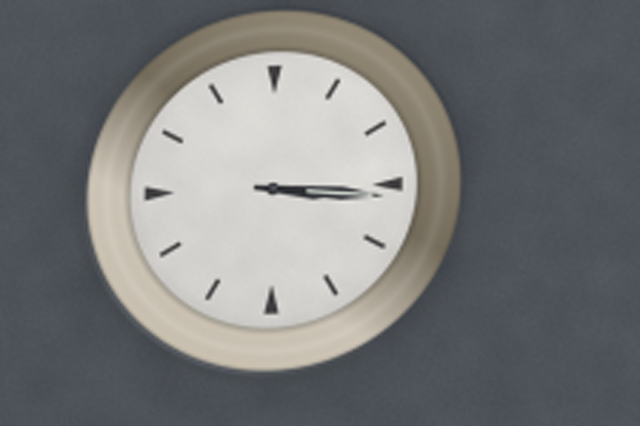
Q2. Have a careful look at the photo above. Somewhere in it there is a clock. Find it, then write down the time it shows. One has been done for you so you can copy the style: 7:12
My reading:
3:16
